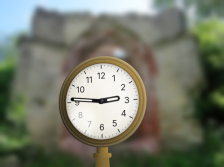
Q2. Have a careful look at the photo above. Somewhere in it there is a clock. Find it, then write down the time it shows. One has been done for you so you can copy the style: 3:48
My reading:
2:46
